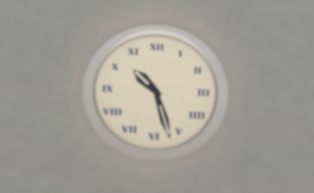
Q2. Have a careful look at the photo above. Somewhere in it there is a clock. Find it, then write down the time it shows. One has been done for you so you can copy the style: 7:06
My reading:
10:27
